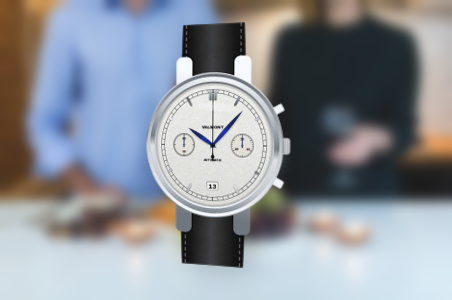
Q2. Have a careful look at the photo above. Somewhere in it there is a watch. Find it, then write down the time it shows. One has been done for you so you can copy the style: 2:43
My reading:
10:07
